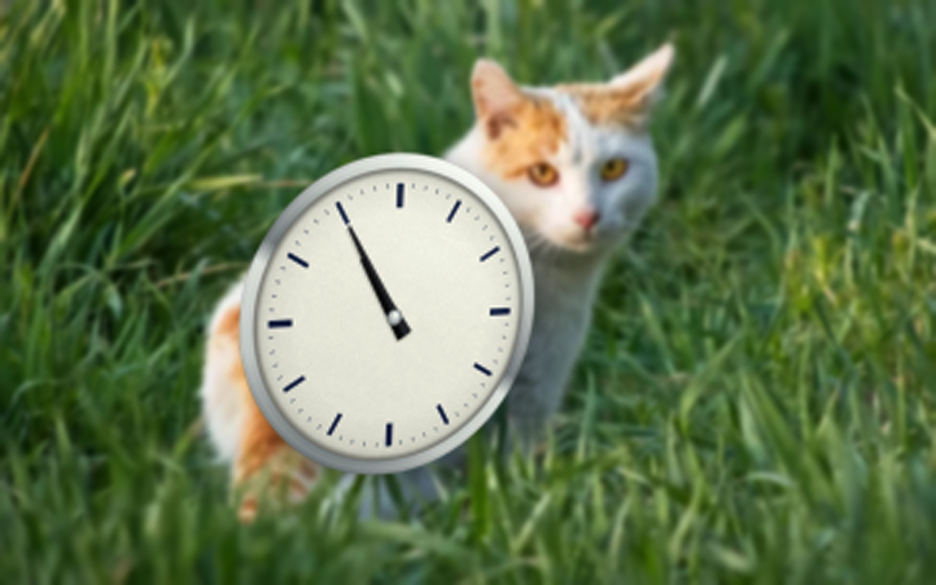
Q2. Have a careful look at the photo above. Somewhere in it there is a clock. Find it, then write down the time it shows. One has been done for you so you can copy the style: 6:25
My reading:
10:55
